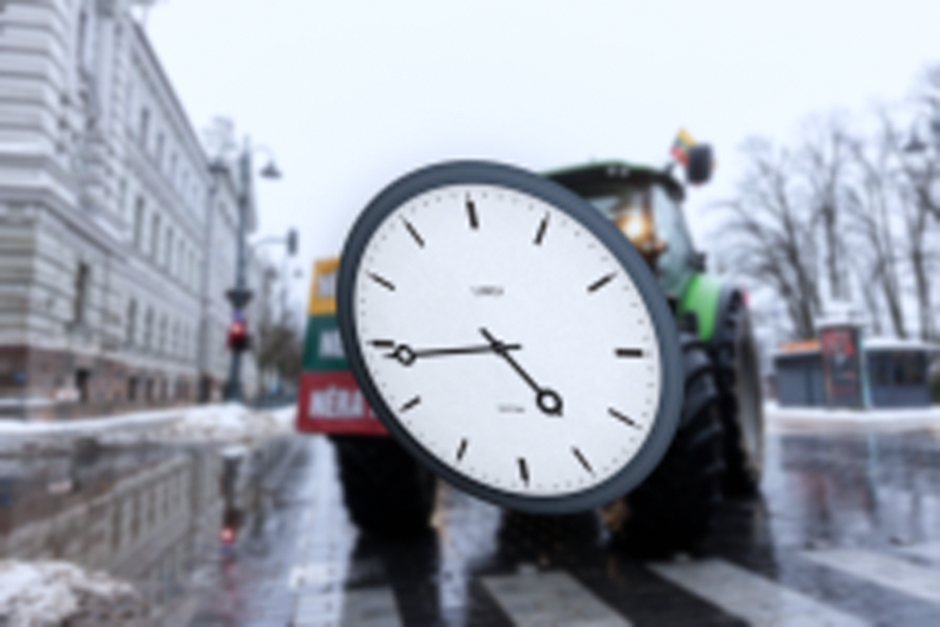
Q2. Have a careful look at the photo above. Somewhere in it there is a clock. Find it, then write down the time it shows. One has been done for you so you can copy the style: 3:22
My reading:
4:44
